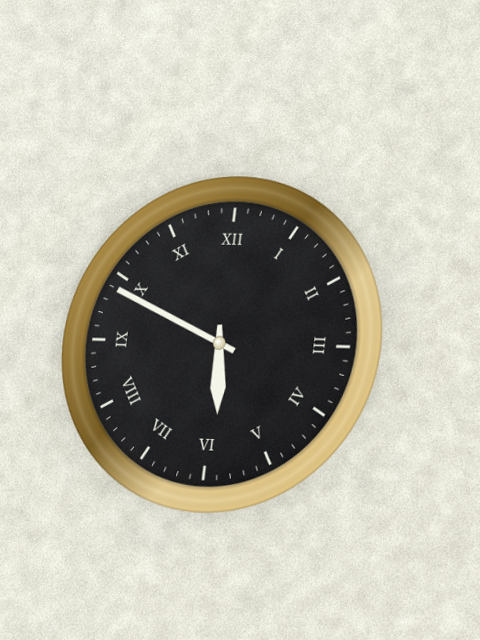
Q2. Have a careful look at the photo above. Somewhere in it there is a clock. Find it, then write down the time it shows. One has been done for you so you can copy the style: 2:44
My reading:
5:49
